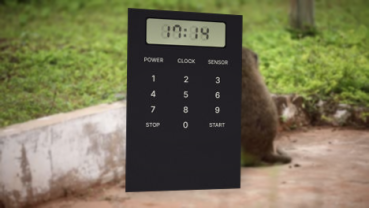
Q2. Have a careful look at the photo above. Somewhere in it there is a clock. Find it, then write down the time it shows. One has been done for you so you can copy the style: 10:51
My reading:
17:14
